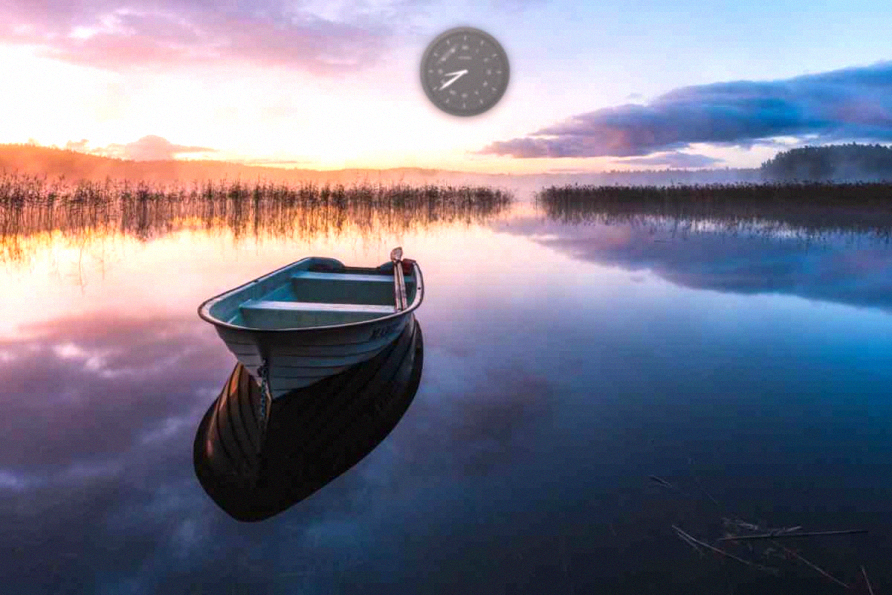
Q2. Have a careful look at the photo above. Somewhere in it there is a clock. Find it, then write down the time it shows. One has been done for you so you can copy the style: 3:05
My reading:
8:39
